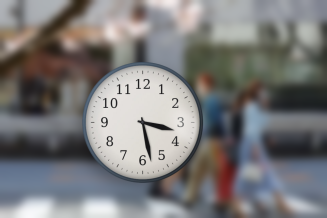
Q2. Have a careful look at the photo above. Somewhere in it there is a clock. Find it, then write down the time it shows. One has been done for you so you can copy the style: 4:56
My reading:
3:28
